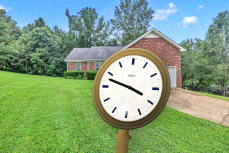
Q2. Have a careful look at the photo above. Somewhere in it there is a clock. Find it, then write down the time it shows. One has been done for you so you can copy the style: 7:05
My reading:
3:48
